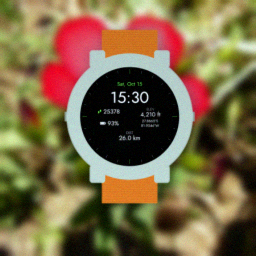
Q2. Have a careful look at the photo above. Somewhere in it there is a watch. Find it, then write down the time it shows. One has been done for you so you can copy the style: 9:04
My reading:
15:30
